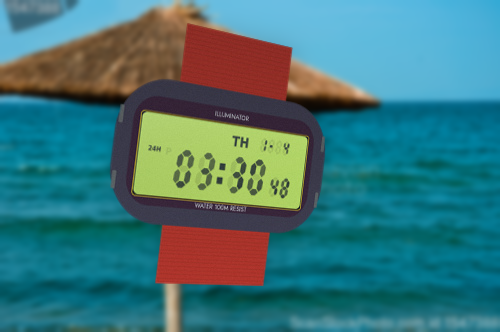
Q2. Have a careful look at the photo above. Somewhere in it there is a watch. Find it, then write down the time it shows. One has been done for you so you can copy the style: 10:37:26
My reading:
3:30:48
